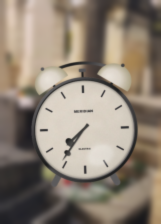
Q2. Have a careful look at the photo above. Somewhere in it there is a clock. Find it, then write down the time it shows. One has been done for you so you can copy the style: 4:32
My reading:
7:36
